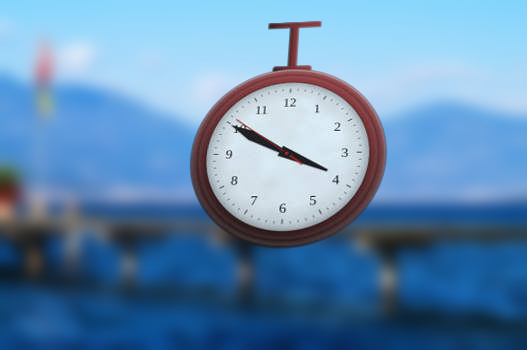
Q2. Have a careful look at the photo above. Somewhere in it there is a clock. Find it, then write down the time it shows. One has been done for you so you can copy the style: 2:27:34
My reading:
3:49:51
